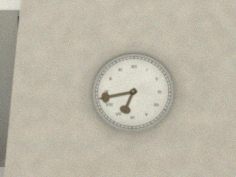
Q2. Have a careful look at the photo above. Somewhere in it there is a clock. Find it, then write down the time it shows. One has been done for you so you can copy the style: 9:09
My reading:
6:43
